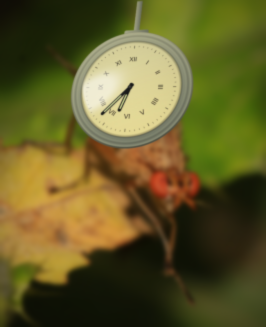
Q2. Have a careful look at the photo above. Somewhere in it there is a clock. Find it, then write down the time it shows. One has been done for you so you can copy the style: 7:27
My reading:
6:37
